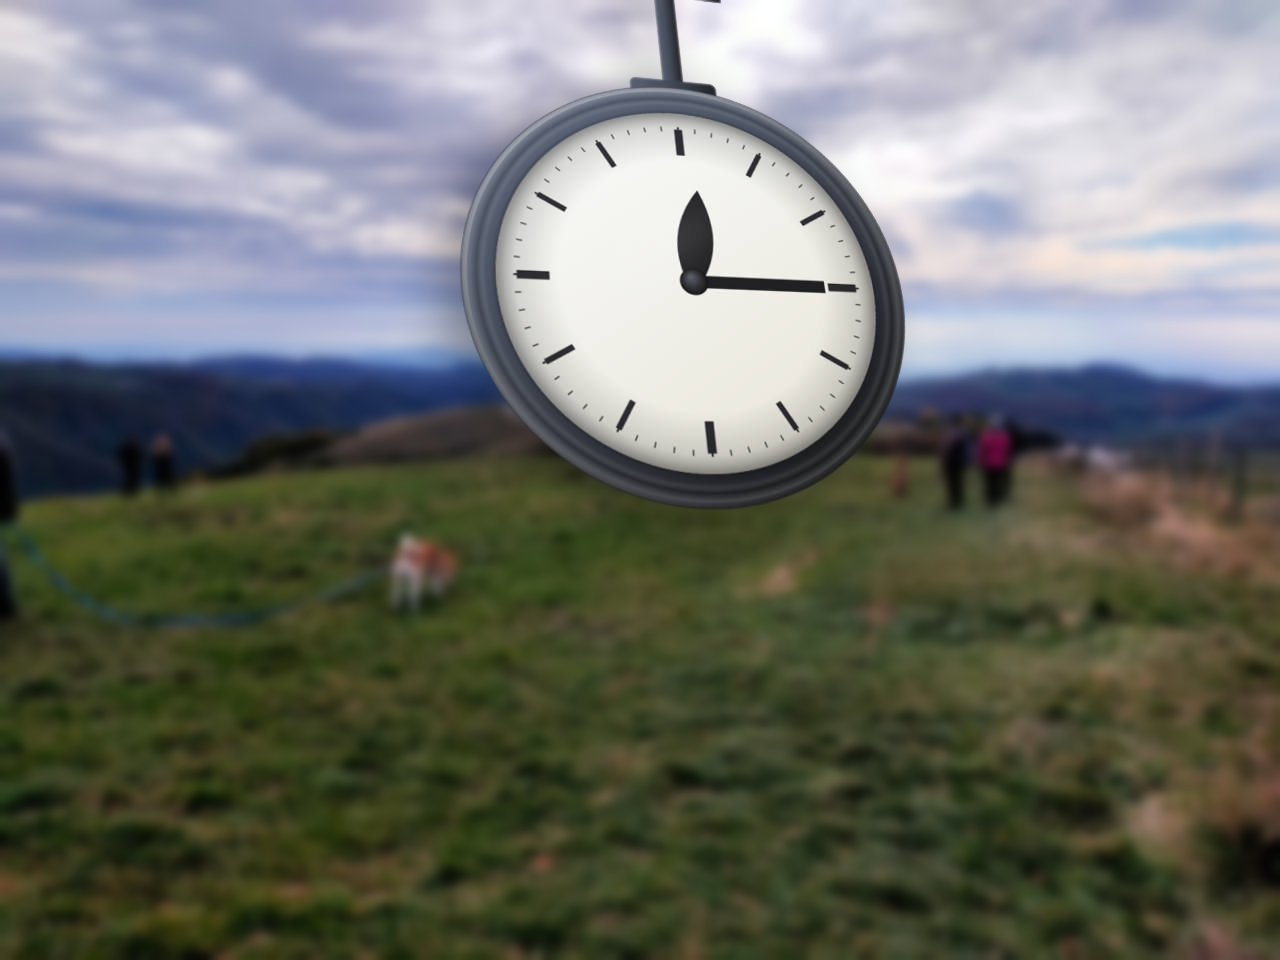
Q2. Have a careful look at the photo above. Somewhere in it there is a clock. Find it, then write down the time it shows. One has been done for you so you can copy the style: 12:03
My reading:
12:15
